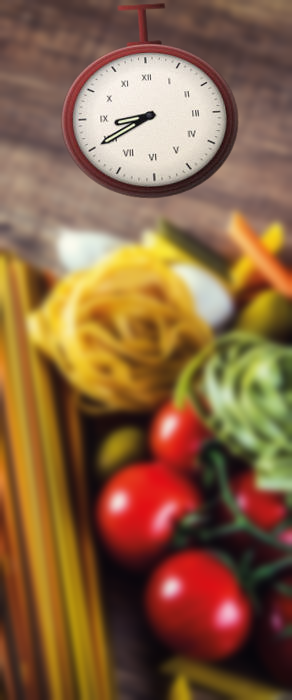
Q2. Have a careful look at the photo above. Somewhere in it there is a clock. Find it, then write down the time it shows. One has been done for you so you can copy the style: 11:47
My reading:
8:40
